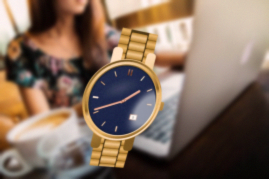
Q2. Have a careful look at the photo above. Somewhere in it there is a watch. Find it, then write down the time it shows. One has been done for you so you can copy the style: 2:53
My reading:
1:41
